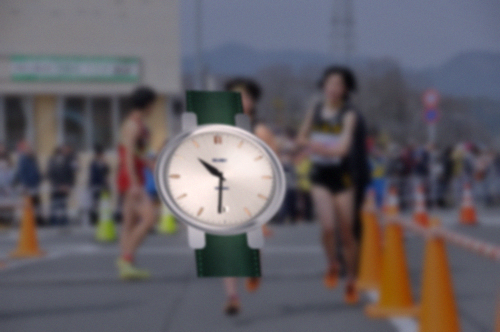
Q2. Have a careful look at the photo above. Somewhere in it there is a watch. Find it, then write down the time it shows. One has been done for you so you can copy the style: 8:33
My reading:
10:31
